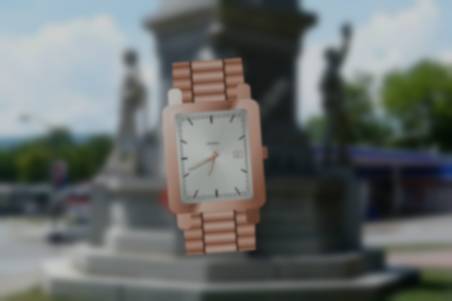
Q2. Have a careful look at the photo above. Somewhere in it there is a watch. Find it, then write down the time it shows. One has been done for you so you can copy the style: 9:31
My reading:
6:41
